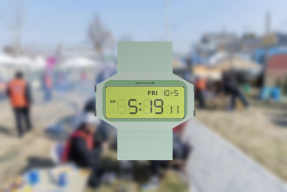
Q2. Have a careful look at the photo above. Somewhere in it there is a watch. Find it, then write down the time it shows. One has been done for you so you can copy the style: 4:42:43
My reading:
5:19:11
